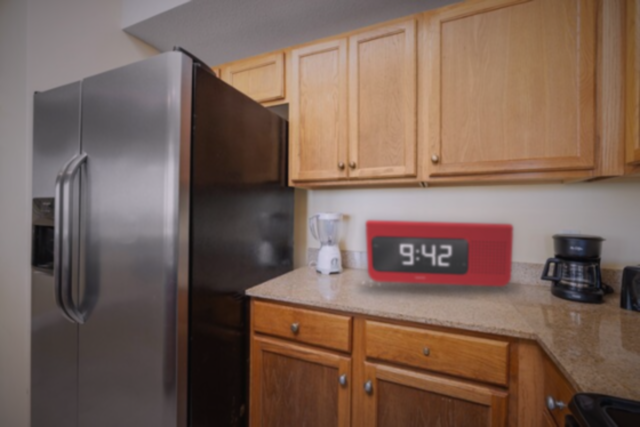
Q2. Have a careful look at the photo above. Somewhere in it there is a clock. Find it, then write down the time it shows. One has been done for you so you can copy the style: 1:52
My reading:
9:42
